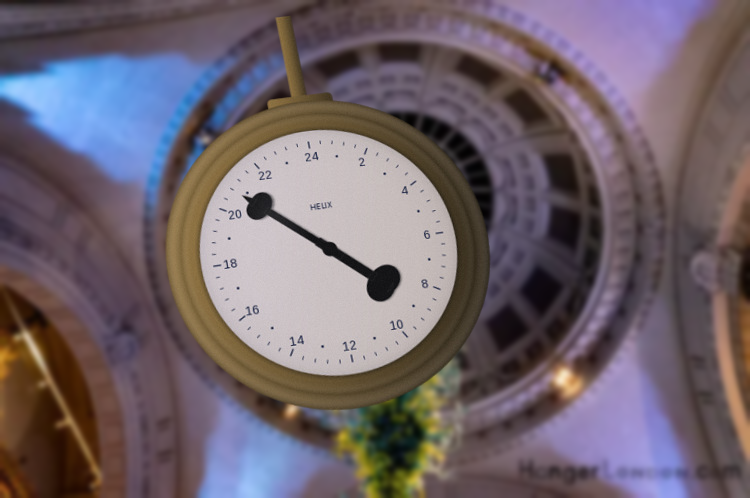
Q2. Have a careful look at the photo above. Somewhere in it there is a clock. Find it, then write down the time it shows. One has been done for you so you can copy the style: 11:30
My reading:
8:52
